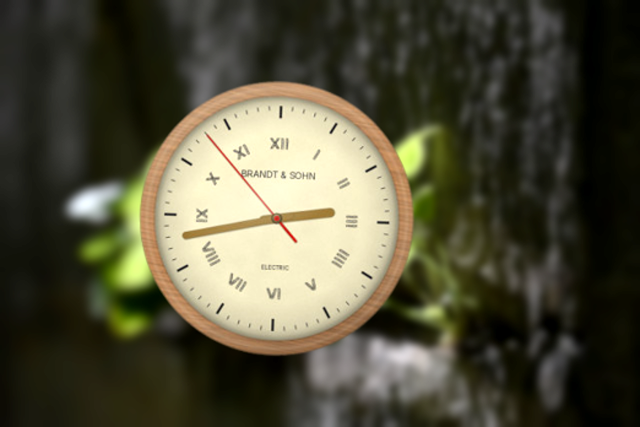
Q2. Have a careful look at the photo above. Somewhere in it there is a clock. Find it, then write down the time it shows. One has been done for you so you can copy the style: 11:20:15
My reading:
2:42:53
